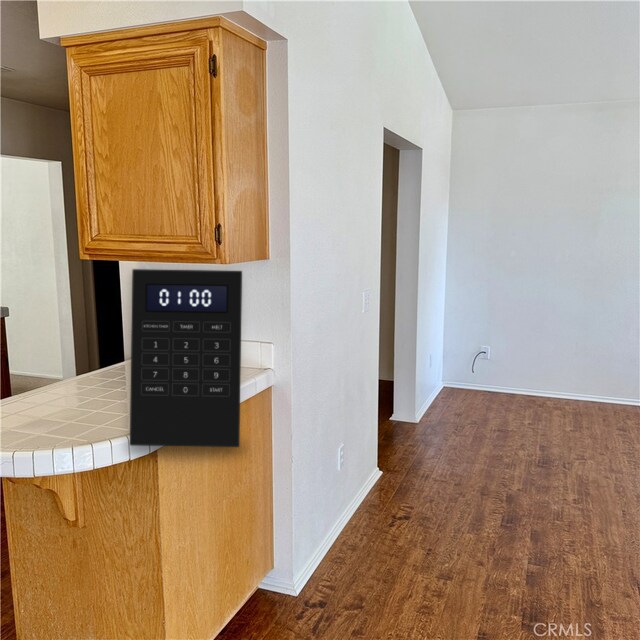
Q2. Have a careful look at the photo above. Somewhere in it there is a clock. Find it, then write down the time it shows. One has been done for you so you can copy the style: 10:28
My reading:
1:00
